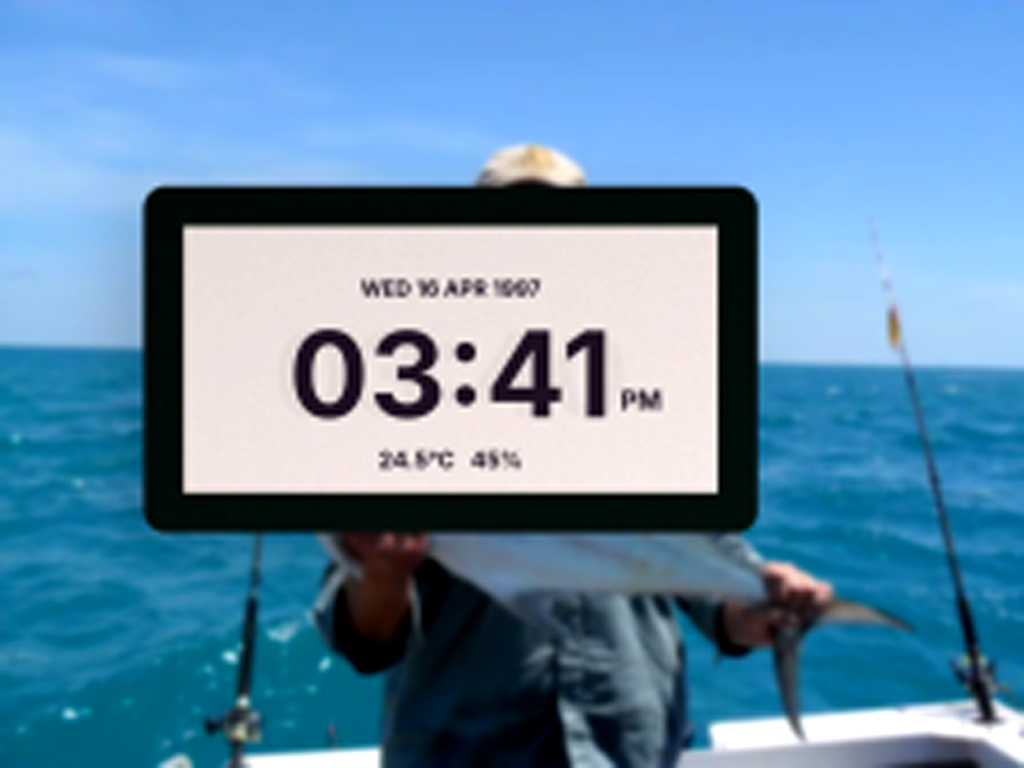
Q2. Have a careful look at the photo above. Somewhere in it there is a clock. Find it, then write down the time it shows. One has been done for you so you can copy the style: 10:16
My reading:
3:41
